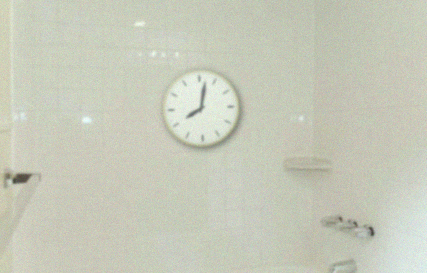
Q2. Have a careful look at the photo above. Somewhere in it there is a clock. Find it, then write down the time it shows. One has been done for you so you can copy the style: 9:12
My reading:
8:02
